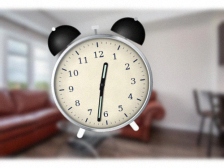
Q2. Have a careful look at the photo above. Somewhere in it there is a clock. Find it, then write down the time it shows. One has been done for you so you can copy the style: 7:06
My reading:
12:32
